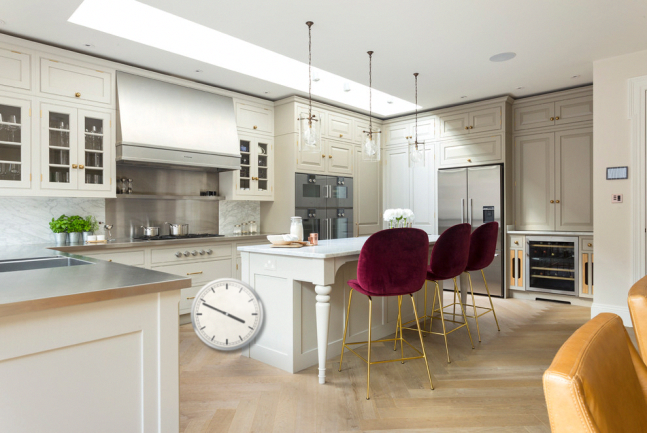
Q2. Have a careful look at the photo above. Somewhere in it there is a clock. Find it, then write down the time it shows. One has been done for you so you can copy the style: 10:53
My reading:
3:49
